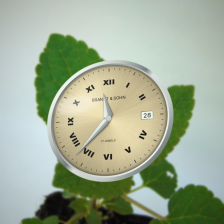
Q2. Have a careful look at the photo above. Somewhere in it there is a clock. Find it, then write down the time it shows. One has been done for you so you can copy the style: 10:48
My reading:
11:37
